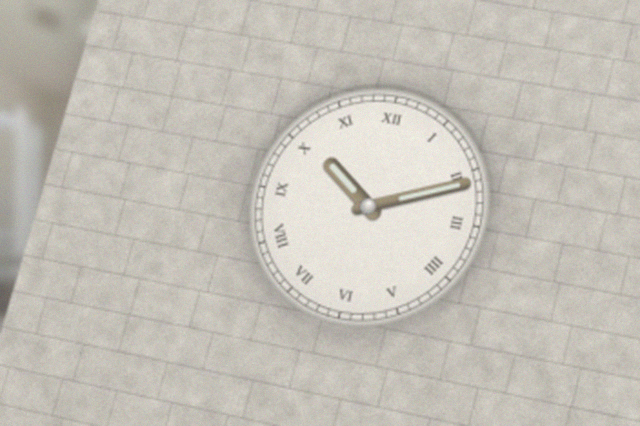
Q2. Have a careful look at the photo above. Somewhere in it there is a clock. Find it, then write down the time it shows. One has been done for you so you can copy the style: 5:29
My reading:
10:11
